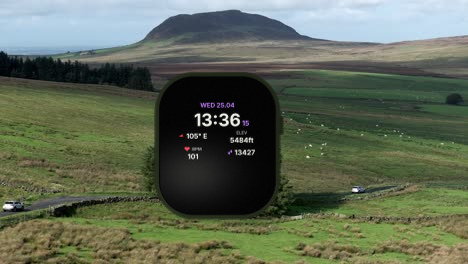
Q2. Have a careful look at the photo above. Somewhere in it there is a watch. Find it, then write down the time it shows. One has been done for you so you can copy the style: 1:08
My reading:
13:36
